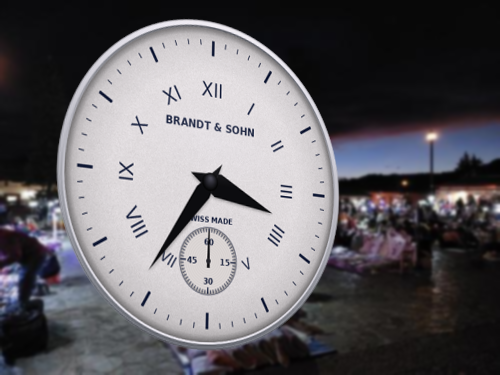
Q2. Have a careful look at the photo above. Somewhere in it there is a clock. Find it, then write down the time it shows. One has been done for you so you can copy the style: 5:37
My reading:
3:36
